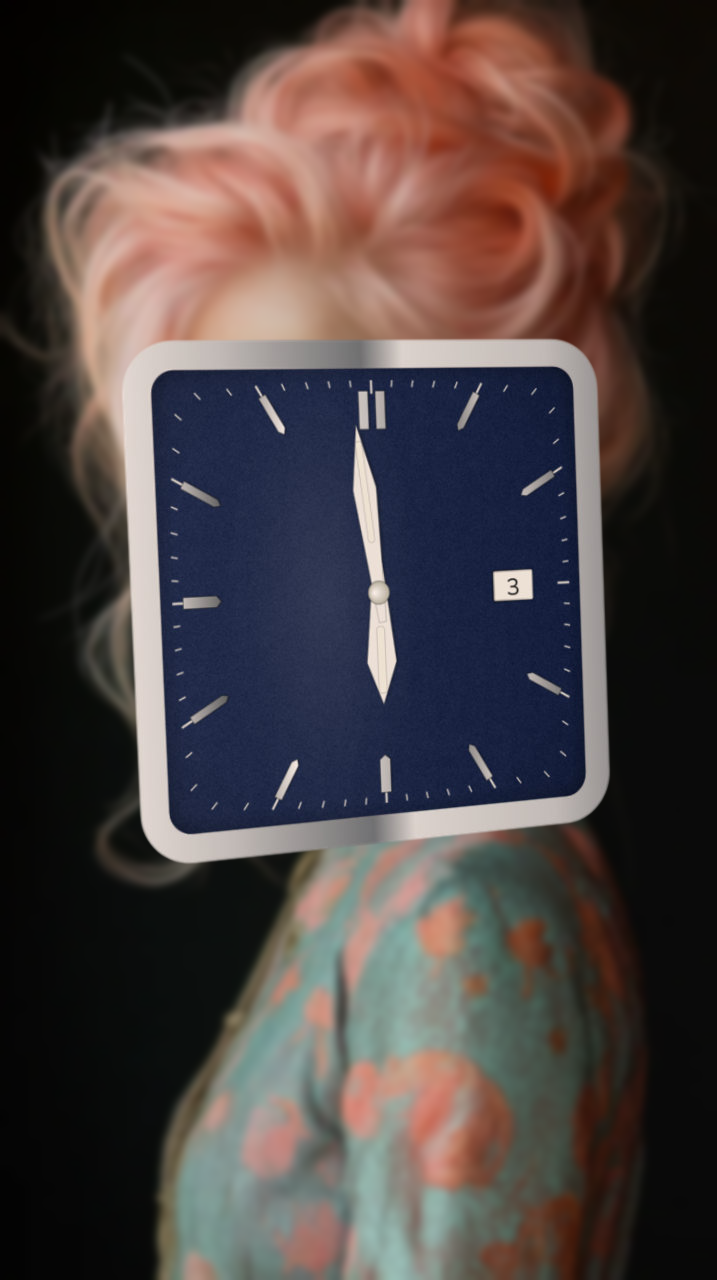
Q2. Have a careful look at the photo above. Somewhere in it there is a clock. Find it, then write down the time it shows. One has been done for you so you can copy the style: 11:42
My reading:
5:59
